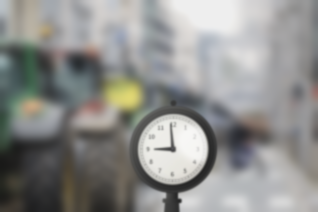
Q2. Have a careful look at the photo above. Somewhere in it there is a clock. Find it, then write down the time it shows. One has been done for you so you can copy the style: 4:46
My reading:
8:59
